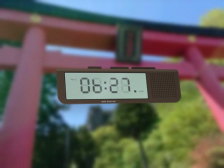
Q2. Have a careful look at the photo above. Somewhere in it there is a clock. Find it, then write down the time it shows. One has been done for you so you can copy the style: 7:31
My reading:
6:27
